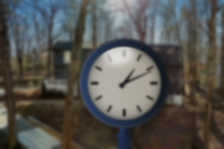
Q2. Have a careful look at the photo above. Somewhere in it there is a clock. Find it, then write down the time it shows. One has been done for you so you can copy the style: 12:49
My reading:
1:11
